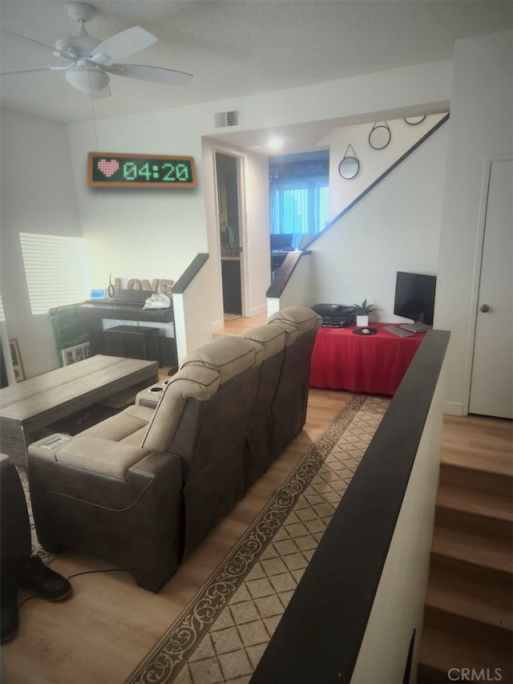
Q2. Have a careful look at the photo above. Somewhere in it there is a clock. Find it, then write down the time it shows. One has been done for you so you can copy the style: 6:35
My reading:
4:20
